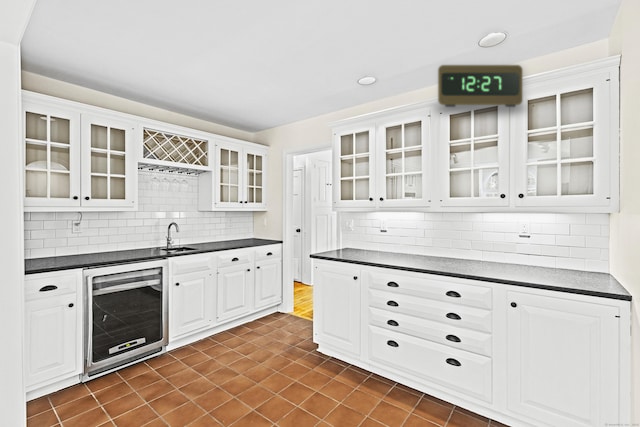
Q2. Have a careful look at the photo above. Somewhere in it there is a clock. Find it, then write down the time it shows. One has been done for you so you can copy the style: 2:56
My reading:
12:27
